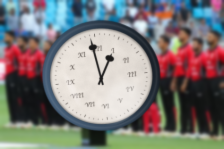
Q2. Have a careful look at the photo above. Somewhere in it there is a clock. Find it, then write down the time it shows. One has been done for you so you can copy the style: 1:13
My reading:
12:59
